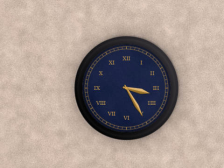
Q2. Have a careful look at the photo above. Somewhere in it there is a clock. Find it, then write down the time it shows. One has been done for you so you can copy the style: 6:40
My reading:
3:25
